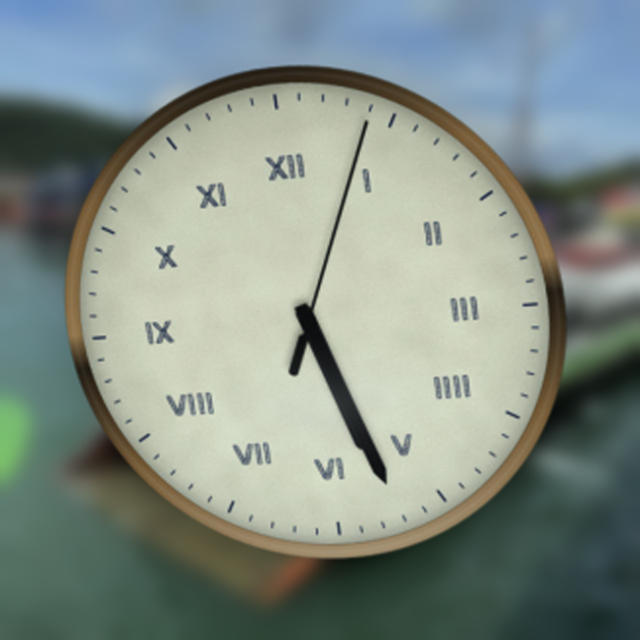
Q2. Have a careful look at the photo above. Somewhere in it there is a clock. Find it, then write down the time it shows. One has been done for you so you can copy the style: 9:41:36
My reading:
5:27:04
